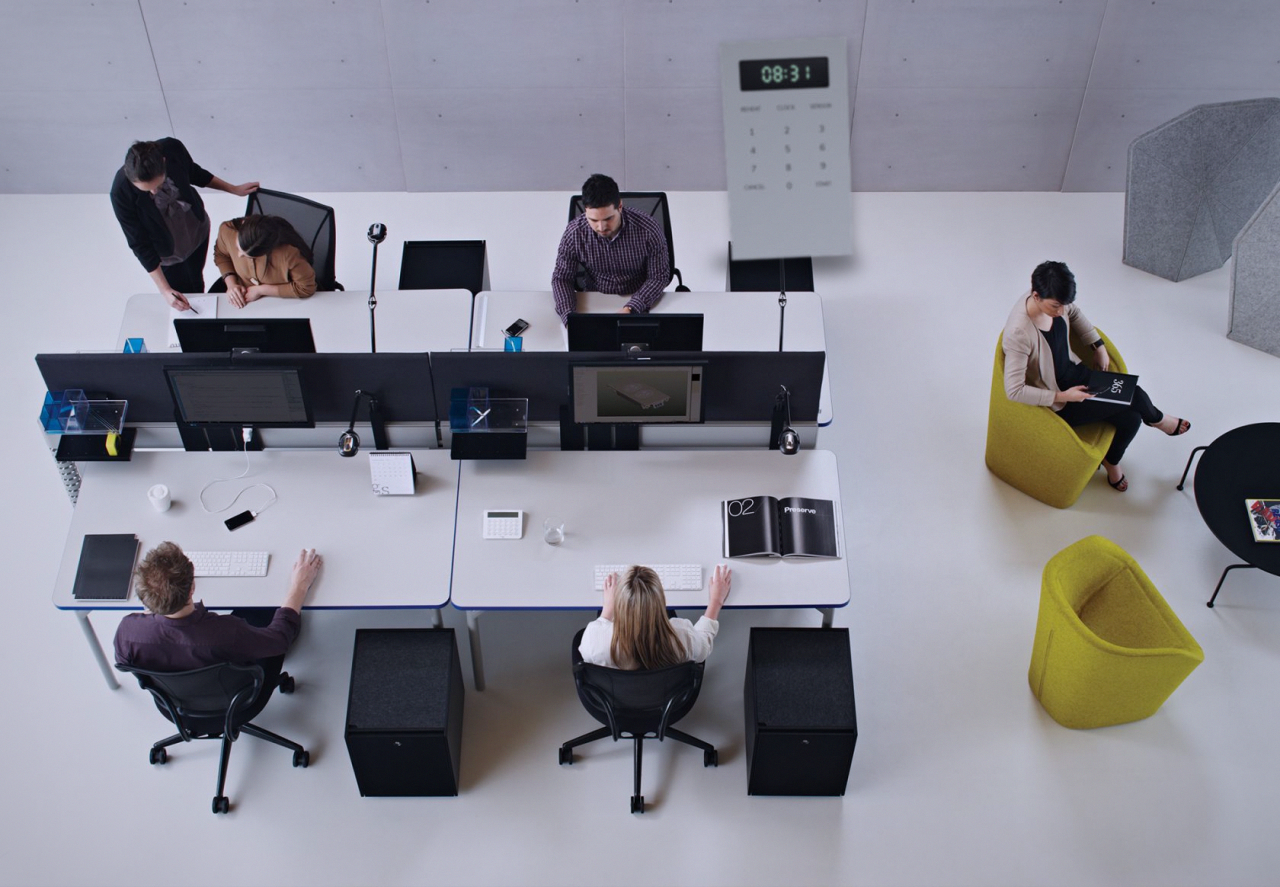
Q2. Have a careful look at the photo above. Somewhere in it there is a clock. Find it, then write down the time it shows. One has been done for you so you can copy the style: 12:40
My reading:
8:31
